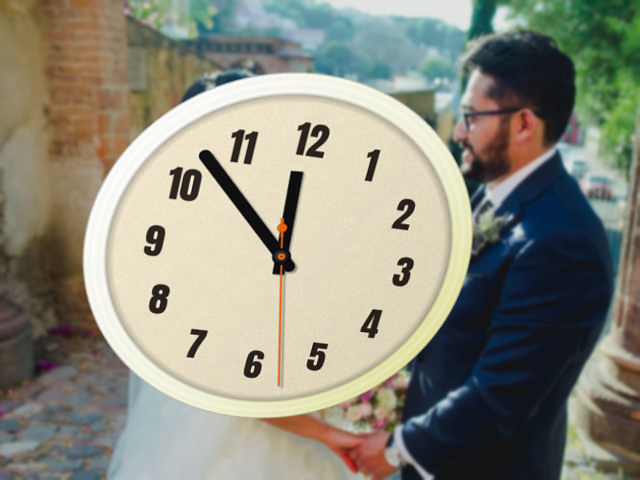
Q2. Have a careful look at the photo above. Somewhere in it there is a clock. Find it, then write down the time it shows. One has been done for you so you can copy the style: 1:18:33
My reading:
11:52:28
